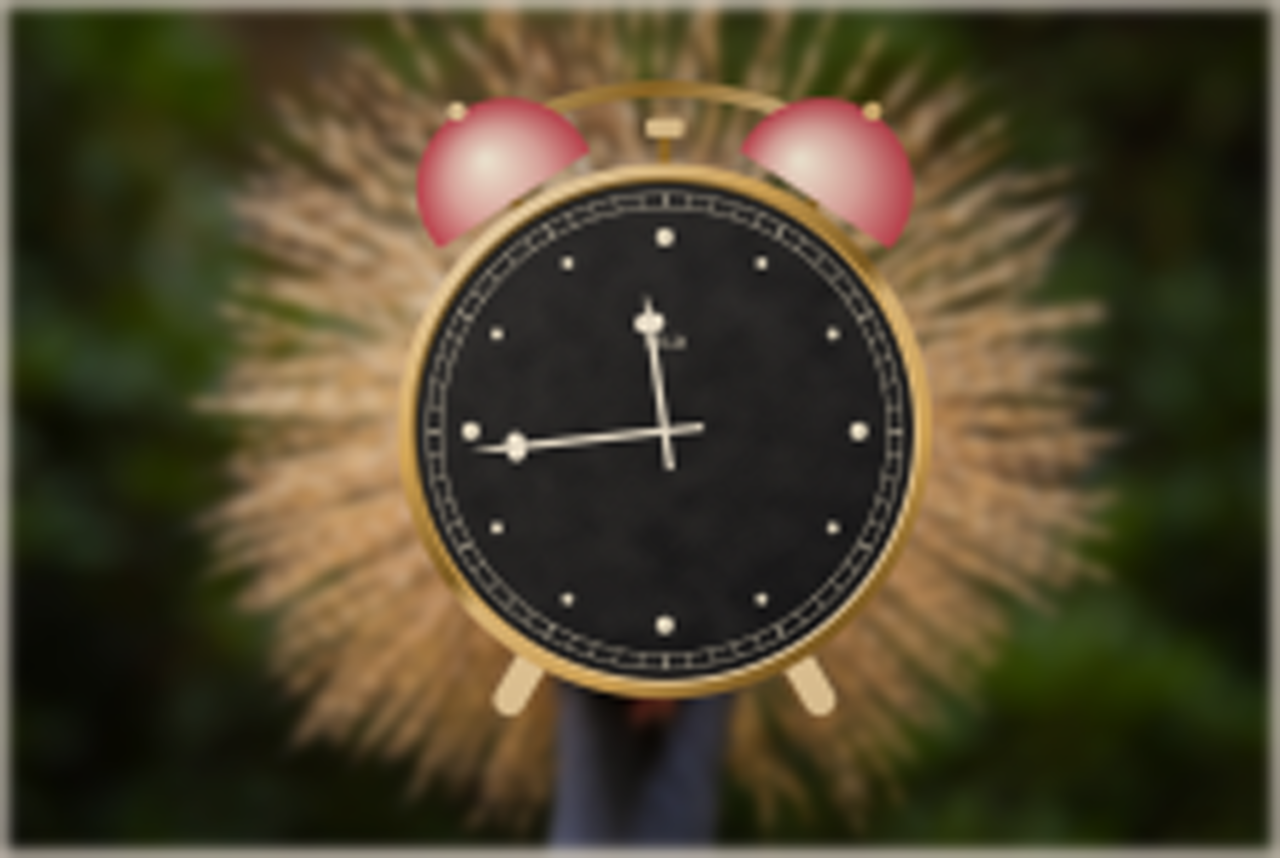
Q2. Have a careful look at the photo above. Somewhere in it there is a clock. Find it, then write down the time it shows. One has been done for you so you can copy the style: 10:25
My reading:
11:44
